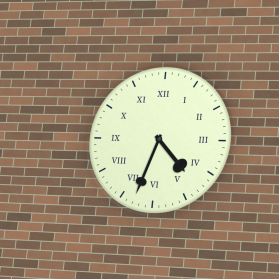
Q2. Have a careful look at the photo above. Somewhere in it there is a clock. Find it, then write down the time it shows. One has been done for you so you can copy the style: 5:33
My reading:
4:33
